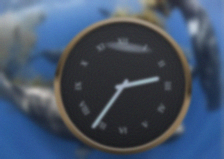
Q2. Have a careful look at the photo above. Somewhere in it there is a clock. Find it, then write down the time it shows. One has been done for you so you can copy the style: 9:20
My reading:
2:36
